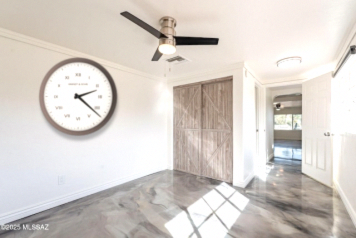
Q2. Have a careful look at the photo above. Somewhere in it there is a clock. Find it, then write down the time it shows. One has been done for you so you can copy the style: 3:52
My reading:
2:22
